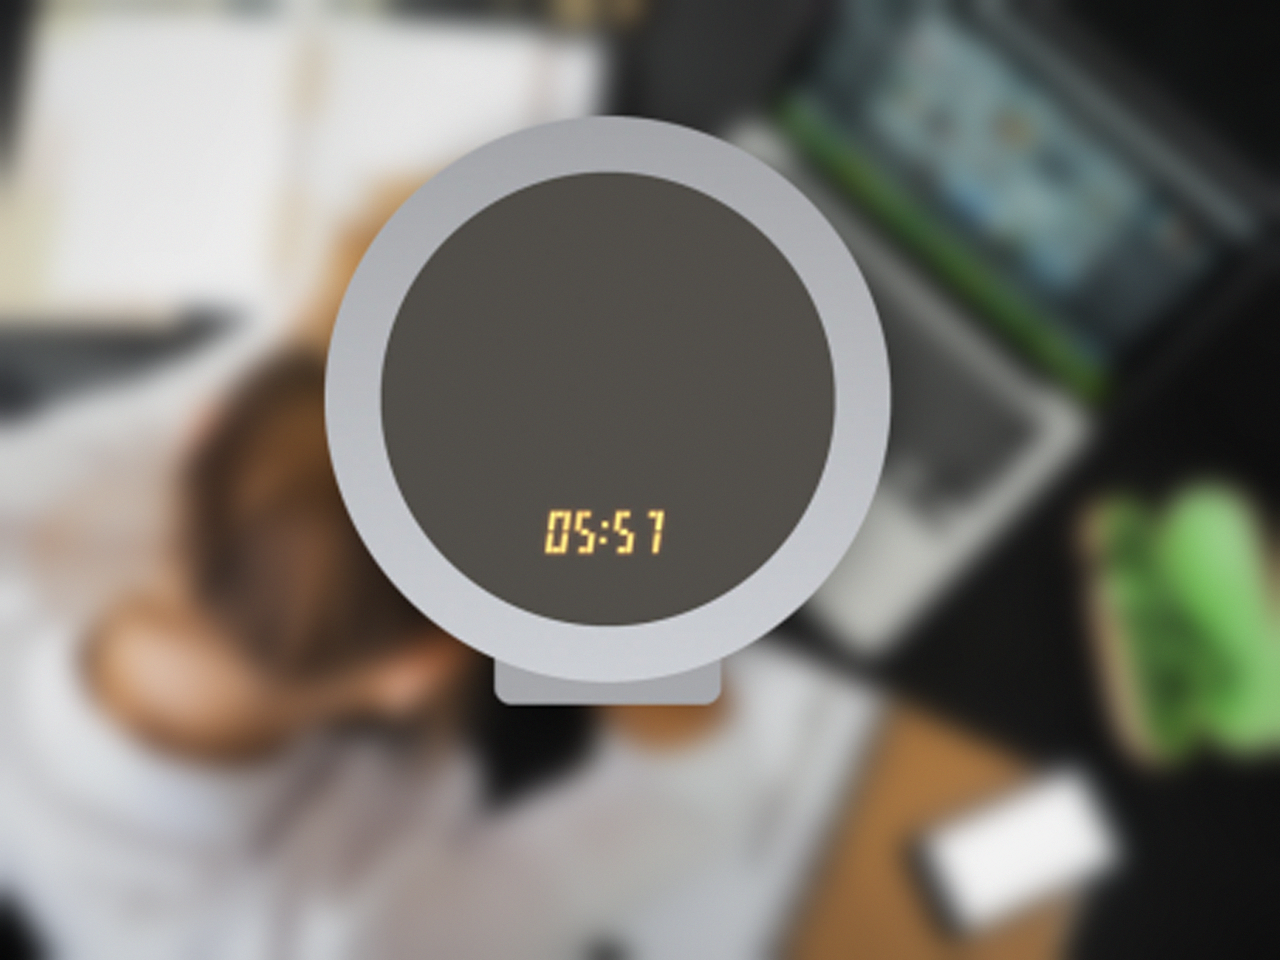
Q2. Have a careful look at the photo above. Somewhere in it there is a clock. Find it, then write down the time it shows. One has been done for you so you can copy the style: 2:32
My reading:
5:57
